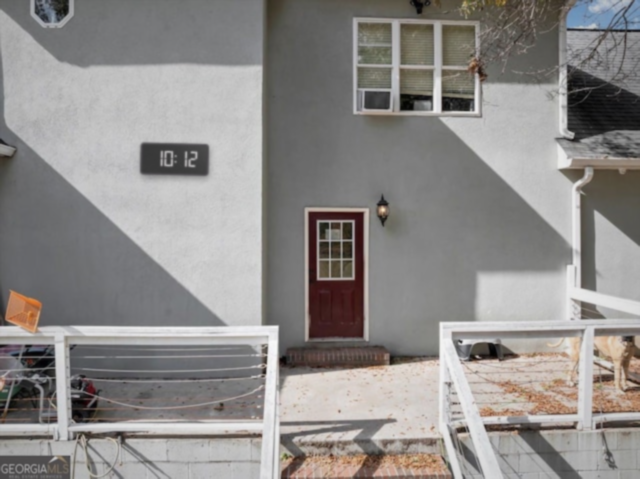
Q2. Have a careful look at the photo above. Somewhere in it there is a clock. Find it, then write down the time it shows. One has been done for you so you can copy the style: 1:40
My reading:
10:12
